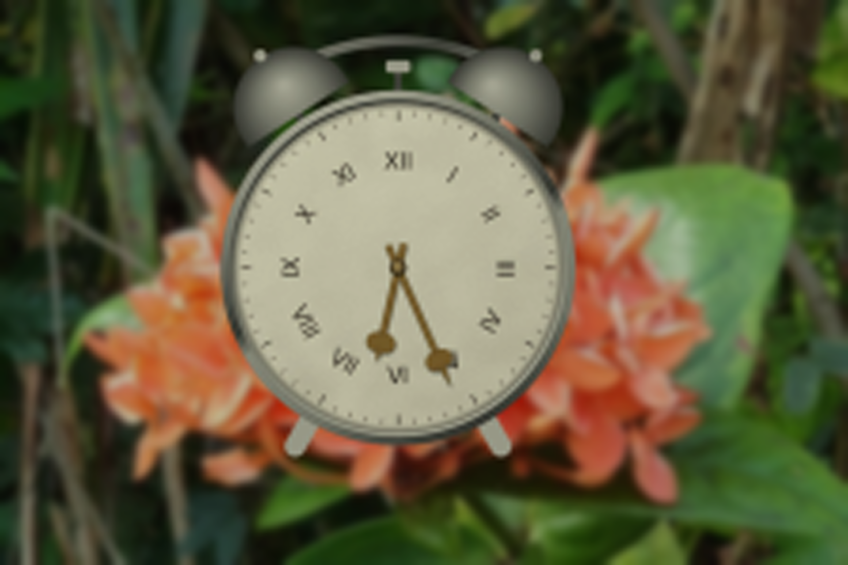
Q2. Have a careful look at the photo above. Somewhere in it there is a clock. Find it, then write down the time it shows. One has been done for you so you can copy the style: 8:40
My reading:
6:26
